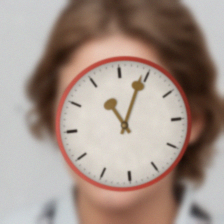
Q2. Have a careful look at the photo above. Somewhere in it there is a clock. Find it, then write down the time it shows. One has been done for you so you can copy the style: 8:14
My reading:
11:04
